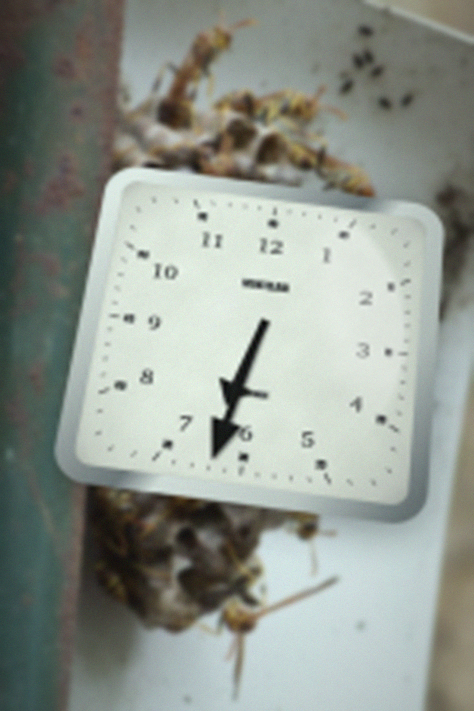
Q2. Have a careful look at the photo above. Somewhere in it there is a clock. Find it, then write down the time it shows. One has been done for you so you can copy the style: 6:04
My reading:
6:32
